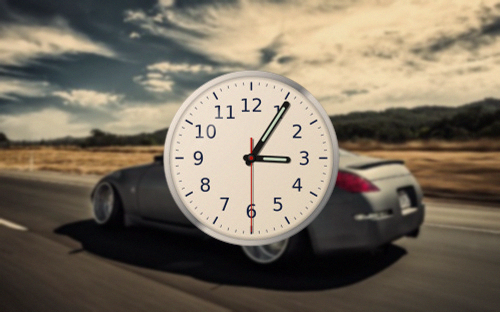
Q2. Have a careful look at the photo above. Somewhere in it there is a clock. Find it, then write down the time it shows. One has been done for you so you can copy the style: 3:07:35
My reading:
3:05:30
